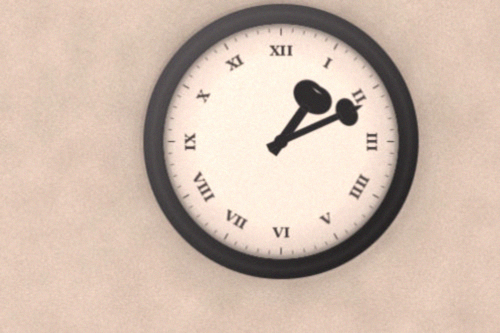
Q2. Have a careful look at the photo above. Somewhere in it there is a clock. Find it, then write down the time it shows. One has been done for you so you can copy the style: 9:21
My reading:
1:11
